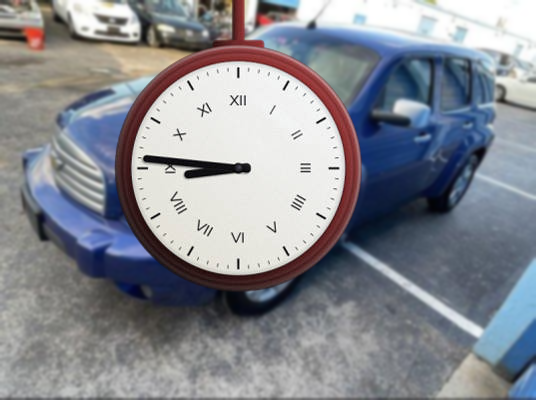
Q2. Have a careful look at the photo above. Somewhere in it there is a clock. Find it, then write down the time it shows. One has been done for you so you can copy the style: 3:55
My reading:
8:46
